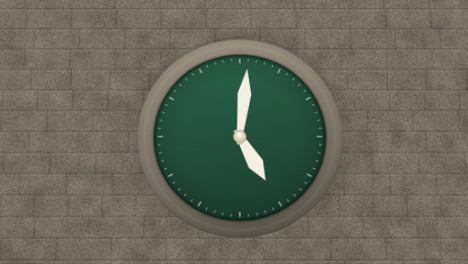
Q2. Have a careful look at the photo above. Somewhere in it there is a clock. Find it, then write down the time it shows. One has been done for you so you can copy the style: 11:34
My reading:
5:01
